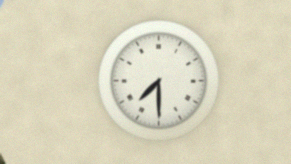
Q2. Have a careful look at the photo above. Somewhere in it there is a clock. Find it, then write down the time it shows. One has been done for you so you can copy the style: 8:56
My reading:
7:30
